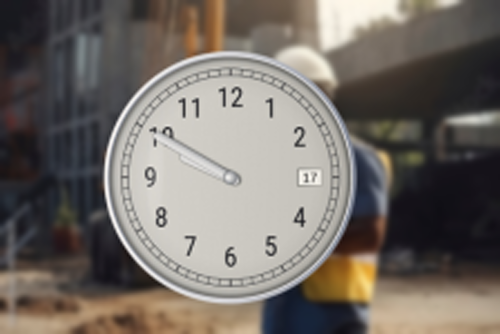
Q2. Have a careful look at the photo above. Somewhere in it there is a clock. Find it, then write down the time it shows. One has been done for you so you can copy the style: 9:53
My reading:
9:50
